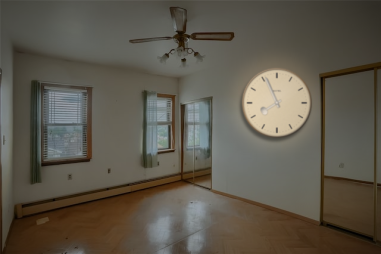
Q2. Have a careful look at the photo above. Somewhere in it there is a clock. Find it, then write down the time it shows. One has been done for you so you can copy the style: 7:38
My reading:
7:56
